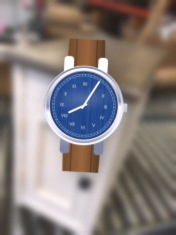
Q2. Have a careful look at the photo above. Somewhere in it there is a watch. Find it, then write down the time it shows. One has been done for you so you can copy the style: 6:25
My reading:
8:05
